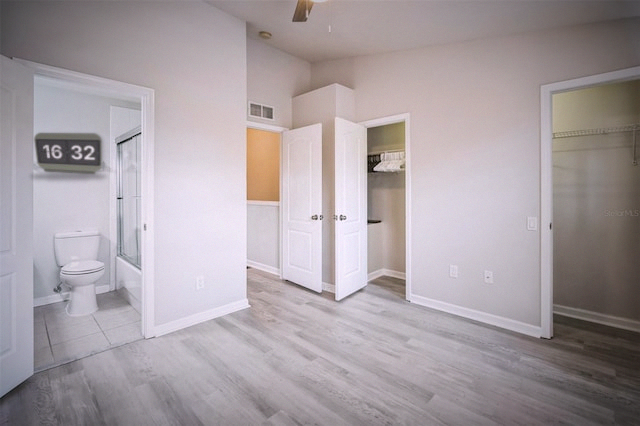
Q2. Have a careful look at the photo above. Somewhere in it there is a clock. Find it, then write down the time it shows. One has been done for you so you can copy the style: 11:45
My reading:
16:32
